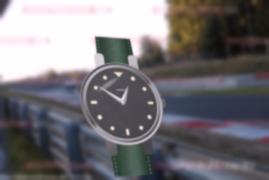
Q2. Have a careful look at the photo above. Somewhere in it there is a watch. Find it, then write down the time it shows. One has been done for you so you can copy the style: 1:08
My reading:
12:51
